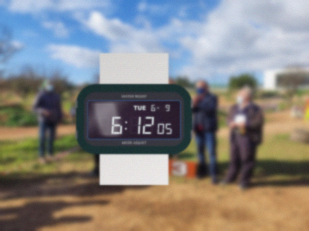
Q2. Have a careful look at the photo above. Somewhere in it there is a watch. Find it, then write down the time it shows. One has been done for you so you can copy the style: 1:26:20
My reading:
6:12:05
